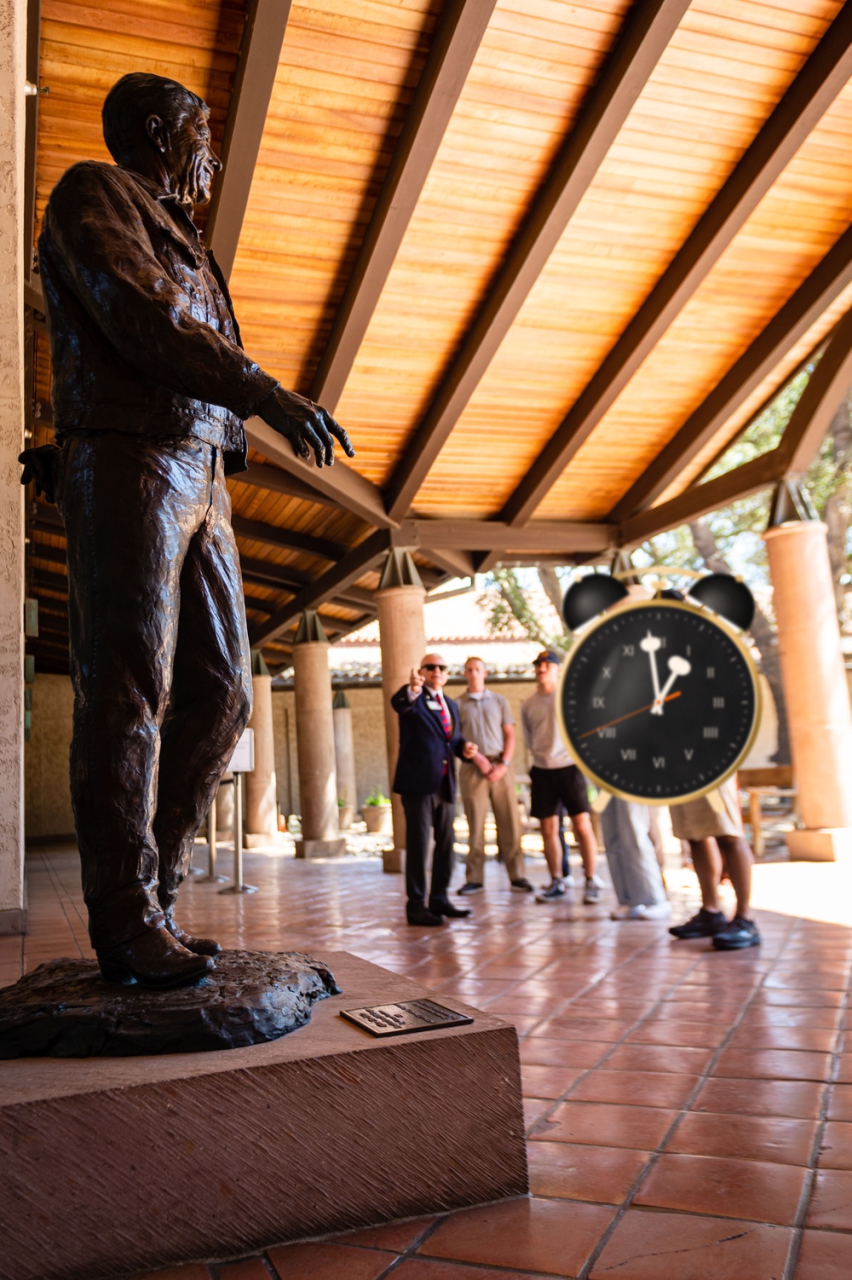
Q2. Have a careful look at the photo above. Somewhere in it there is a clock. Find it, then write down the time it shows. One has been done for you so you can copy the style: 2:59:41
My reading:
12:58:41
